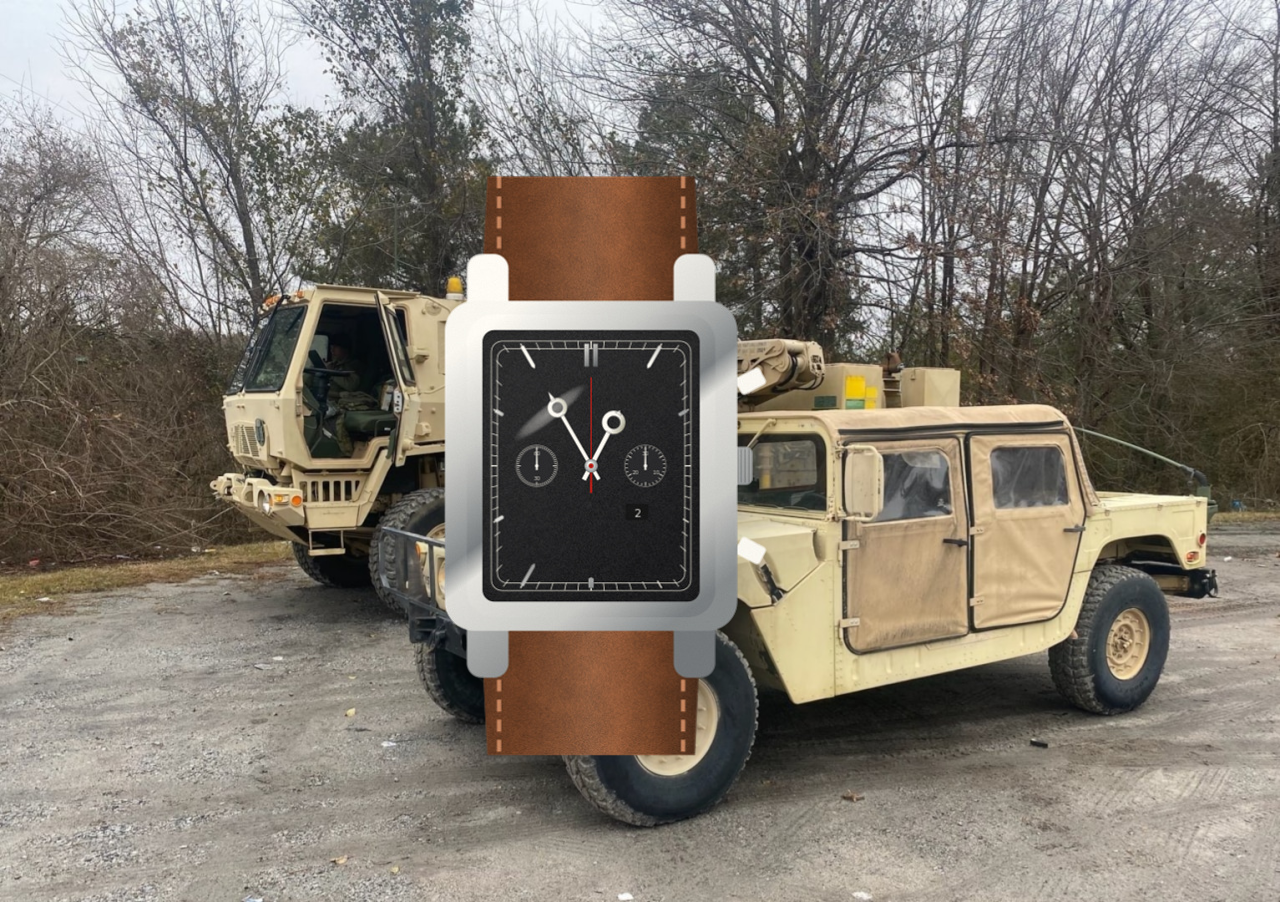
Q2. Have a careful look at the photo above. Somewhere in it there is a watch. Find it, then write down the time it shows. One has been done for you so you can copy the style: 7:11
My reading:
12:55
